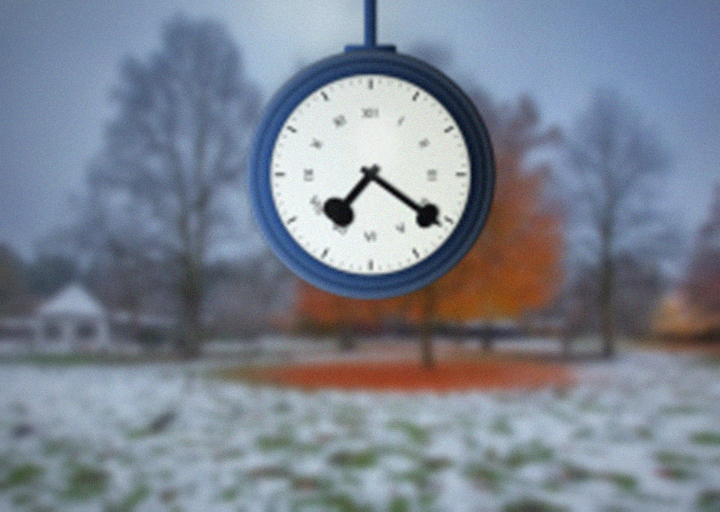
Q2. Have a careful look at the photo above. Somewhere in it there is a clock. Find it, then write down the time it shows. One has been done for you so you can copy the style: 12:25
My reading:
7:21
